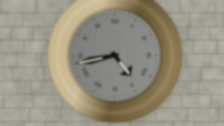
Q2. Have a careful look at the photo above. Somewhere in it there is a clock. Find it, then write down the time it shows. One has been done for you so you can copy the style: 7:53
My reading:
4:43
